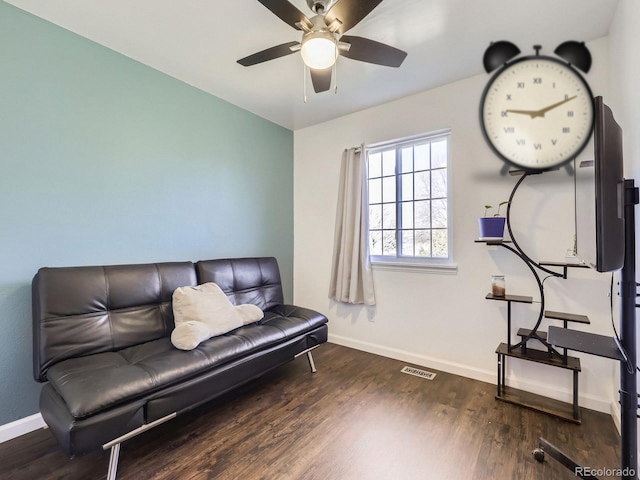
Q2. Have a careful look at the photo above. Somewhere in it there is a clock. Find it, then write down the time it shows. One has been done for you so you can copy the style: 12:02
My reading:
9:11
